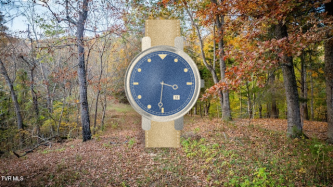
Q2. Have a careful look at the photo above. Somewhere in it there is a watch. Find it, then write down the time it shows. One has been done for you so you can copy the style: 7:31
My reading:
3:31
